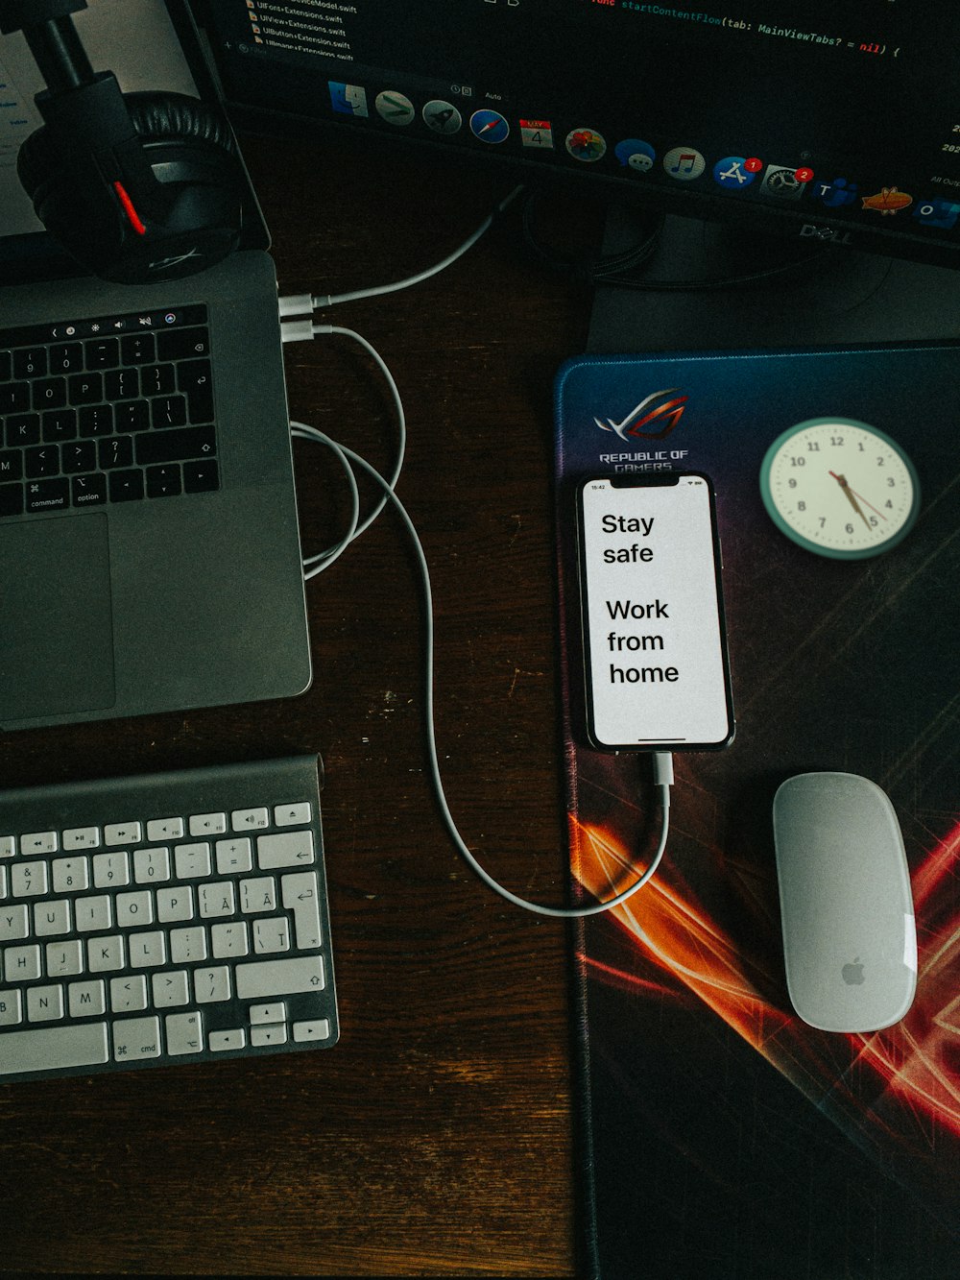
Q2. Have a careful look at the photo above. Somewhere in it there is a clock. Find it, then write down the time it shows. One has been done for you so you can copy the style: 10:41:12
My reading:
5:26:23
